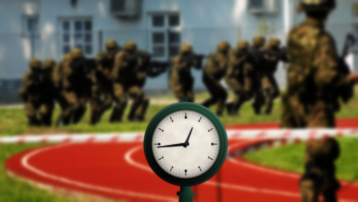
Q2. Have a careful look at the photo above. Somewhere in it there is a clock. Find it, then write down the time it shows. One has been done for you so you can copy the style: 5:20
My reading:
12:44
